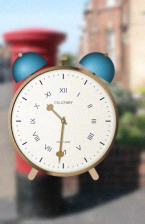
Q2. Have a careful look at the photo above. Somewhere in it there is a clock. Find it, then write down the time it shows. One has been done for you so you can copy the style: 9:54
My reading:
10:31
